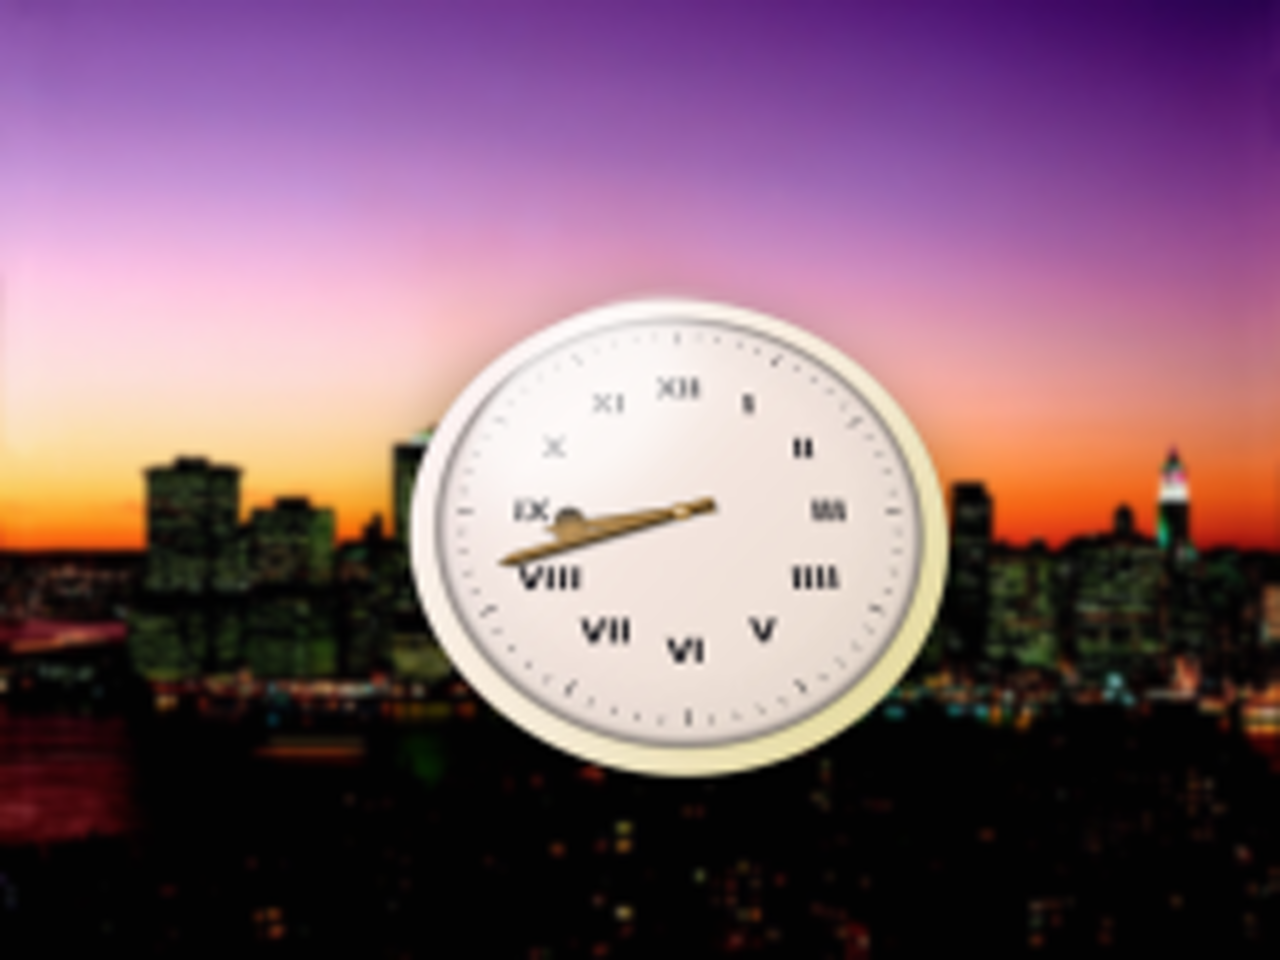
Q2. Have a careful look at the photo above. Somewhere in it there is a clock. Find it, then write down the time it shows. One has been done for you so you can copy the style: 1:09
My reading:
8:42
